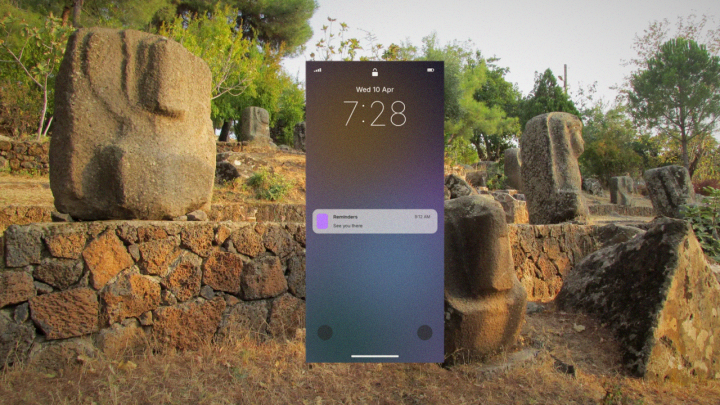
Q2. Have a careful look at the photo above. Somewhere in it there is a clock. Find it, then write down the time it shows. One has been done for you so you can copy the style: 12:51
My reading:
7:28
